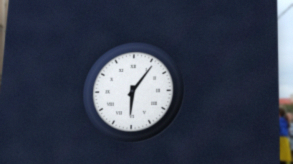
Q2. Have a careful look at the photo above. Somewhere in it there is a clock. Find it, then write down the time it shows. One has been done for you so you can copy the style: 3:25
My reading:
6:06
